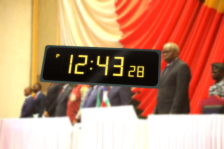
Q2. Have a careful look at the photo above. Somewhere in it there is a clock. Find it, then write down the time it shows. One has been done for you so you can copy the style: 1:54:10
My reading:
12:43:28
